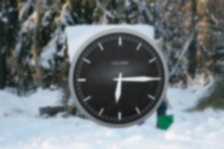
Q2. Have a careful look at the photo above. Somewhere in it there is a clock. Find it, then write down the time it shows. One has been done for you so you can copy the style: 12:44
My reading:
6:15
